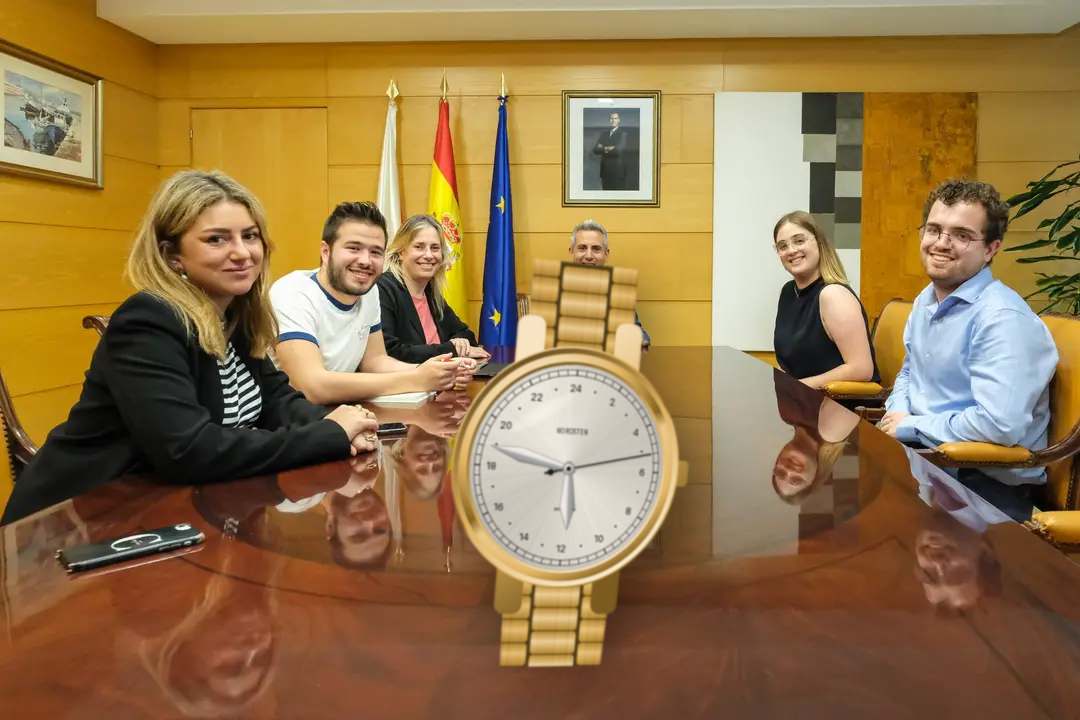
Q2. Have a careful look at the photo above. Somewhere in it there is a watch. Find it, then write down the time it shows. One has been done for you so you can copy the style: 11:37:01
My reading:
11:47:13
